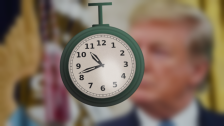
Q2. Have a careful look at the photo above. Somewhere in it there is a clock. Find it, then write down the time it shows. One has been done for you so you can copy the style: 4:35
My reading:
10:42
